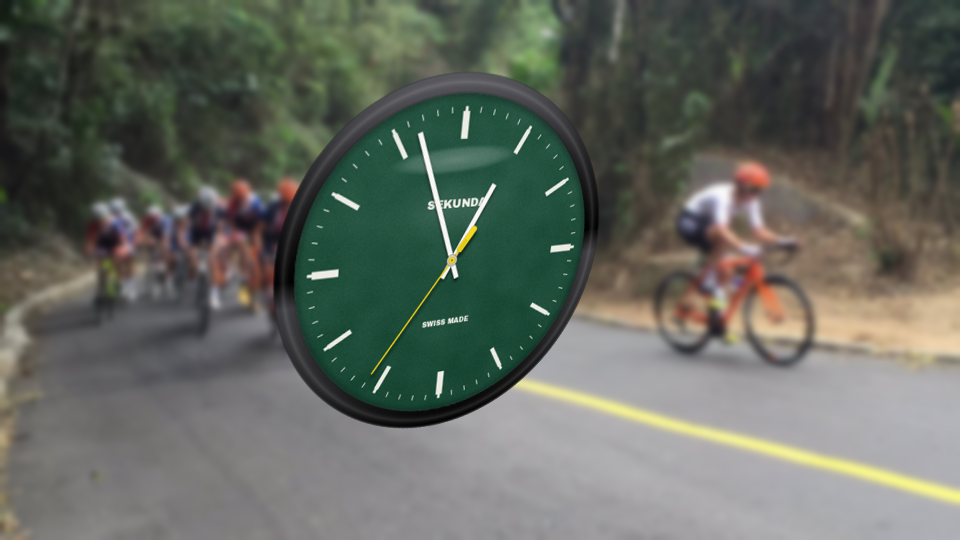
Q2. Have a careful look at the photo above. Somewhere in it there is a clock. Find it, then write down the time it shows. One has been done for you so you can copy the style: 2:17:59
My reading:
12:56:36
